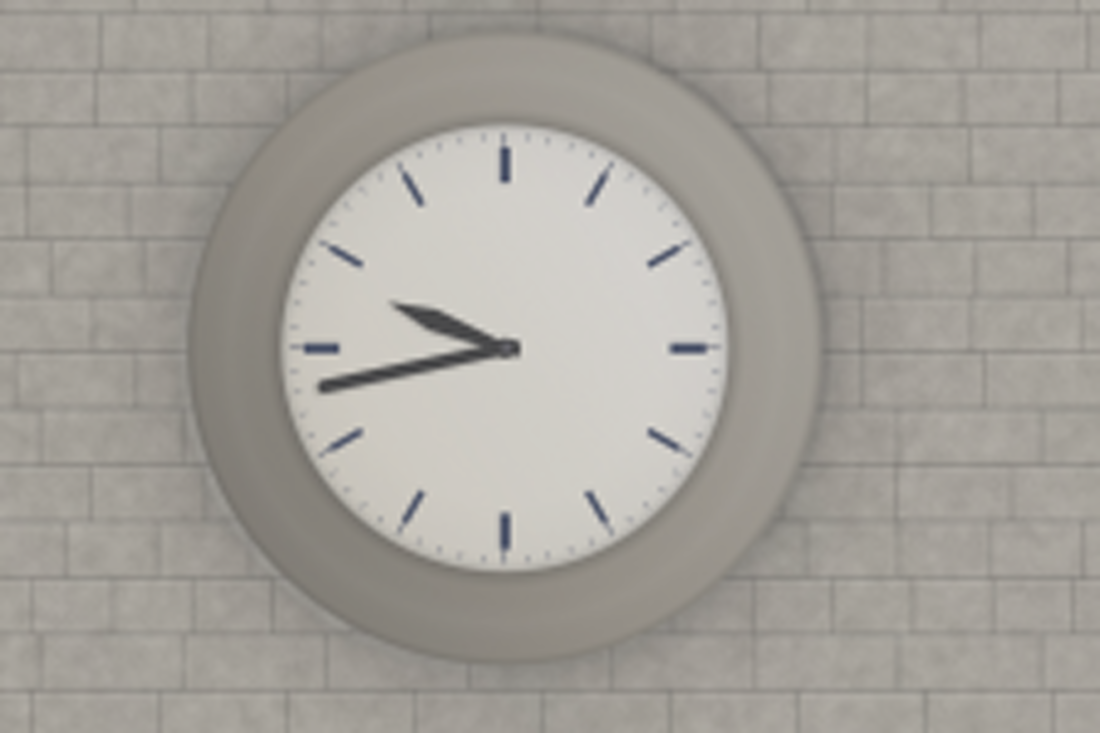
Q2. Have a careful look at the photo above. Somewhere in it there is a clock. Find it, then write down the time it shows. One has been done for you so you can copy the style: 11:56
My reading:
9:43
